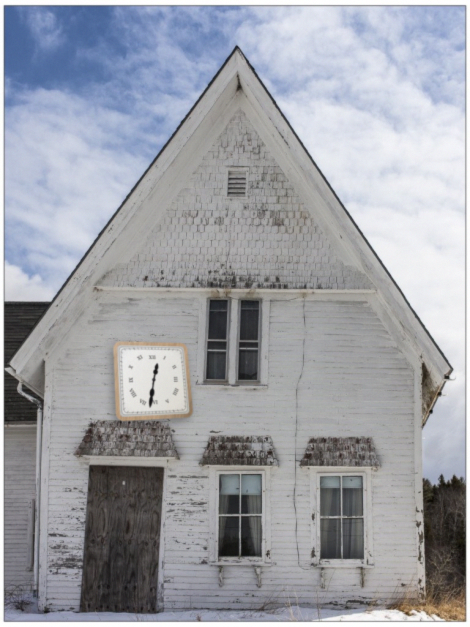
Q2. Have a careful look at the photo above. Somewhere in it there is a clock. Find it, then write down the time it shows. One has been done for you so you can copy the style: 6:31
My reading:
12:32
